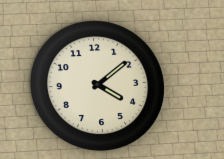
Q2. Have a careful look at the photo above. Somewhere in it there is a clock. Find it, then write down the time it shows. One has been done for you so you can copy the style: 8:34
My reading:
4:09
